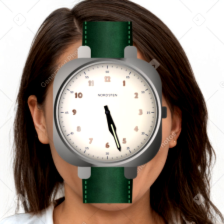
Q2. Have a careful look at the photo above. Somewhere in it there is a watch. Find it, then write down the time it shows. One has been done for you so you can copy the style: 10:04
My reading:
5:27
